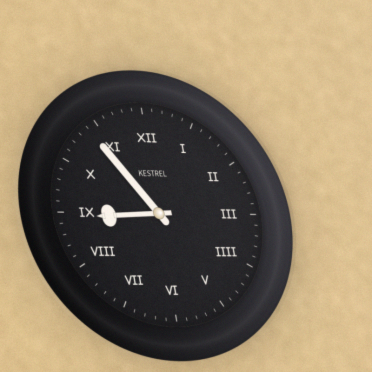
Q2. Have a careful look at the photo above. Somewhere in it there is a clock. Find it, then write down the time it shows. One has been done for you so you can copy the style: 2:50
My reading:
8:54
